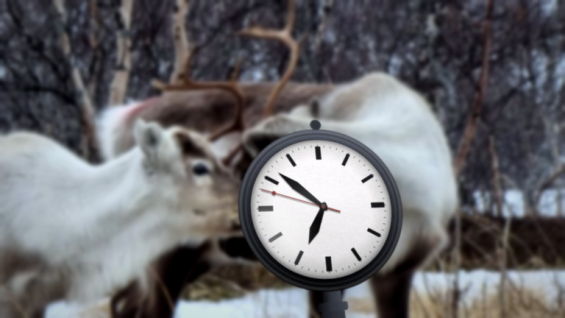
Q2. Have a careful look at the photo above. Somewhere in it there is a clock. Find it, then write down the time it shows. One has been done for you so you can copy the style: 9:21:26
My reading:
6:51:48
